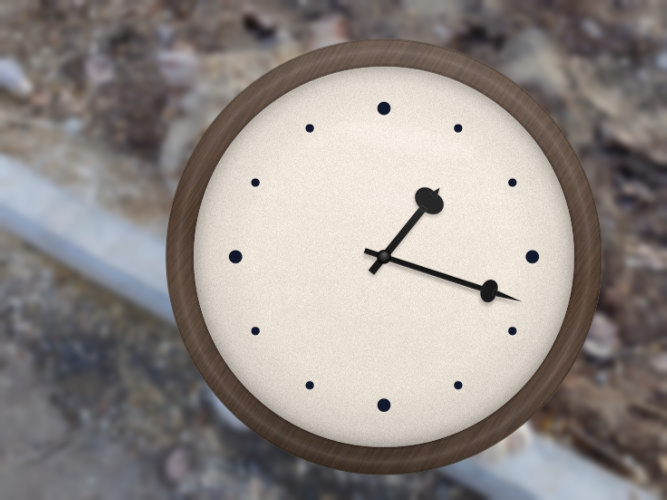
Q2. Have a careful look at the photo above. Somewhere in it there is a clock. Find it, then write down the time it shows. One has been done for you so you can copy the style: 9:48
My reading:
1:18
